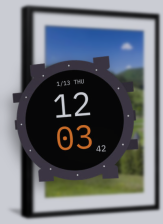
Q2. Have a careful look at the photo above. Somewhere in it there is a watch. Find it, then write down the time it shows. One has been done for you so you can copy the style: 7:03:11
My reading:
12:03:42
